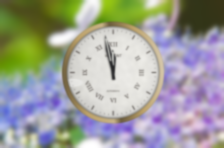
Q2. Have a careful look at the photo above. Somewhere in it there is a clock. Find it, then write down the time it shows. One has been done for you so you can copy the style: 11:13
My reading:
11:58
